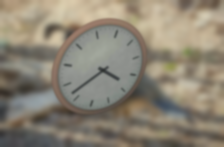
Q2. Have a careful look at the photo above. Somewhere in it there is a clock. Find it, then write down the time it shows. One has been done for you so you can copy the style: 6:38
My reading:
3:37
